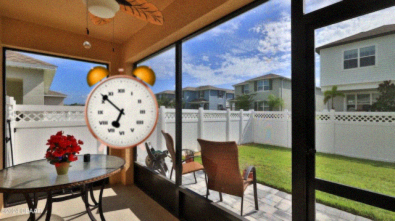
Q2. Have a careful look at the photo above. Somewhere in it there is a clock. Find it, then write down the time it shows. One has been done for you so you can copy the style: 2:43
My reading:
6:52
